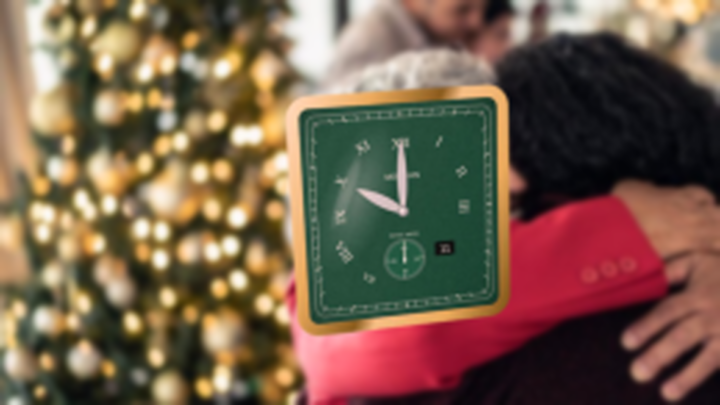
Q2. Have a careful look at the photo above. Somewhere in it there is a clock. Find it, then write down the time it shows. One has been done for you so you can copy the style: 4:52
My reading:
10:00
